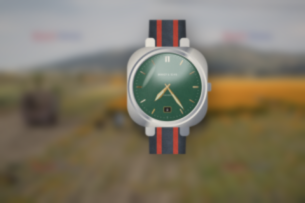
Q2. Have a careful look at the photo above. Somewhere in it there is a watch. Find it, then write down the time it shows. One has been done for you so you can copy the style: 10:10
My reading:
7:24
